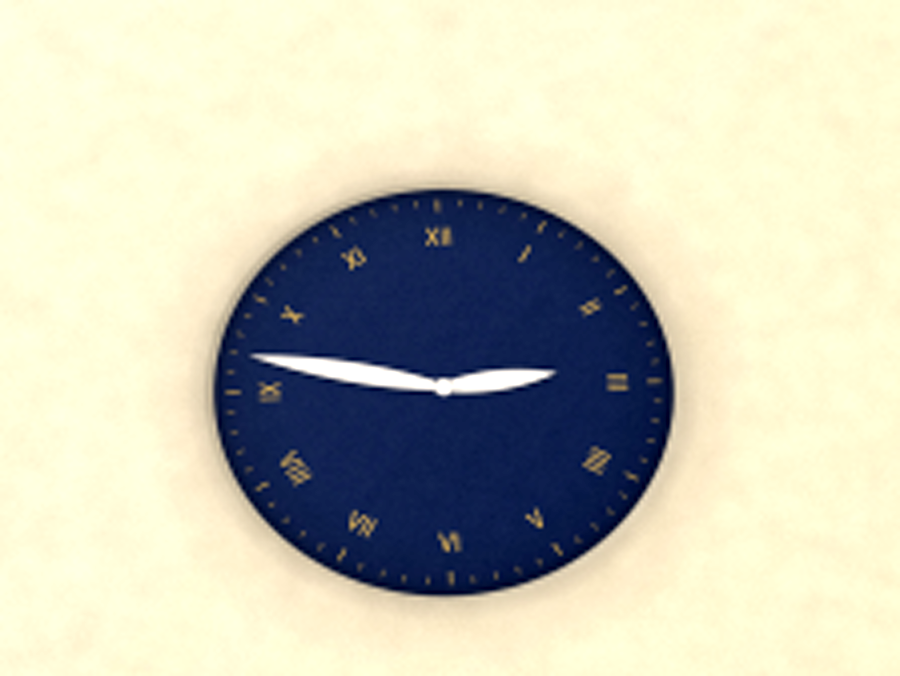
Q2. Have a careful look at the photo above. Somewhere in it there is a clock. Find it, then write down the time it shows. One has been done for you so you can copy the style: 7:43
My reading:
2:47
